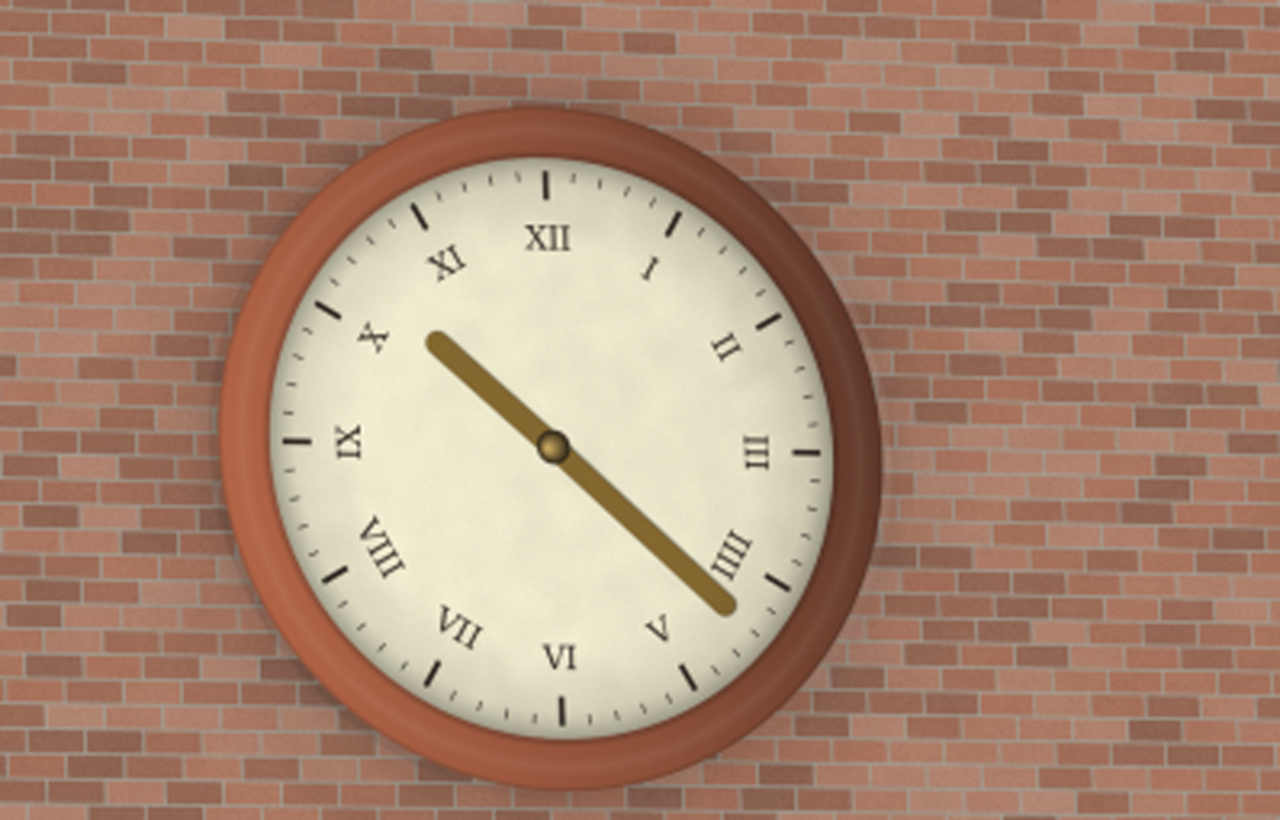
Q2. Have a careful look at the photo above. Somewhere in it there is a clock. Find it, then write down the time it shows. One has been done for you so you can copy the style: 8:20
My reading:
10:22
